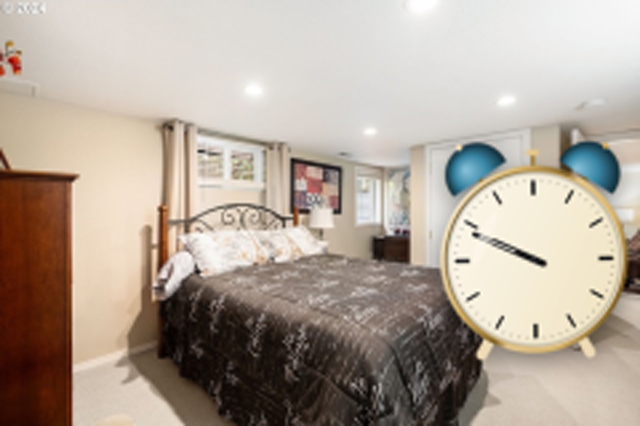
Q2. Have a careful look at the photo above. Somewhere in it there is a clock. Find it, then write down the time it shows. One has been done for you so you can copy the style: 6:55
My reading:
9:49
